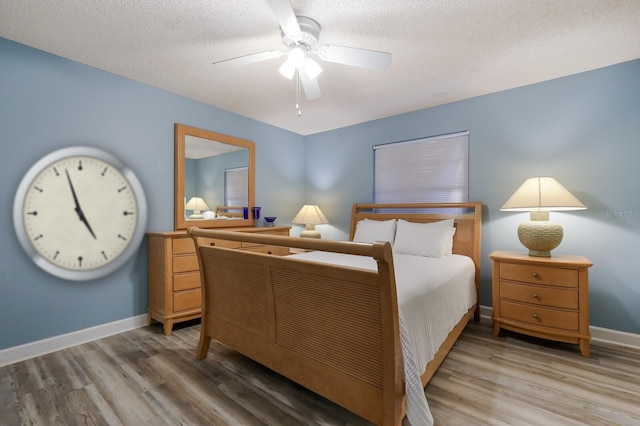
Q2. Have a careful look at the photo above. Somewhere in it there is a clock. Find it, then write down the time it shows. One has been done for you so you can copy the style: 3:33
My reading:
4:57
